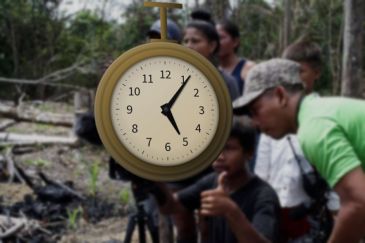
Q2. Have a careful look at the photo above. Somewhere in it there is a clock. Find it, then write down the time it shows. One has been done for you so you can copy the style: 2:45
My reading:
5:06
